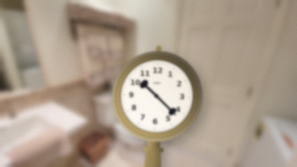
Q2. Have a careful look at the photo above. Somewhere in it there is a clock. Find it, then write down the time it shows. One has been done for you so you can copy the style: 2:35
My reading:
10:22
